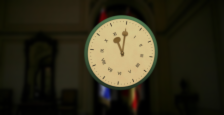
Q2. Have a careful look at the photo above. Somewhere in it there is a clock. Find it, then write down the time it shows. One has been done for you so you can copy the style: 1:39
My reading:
11:00
